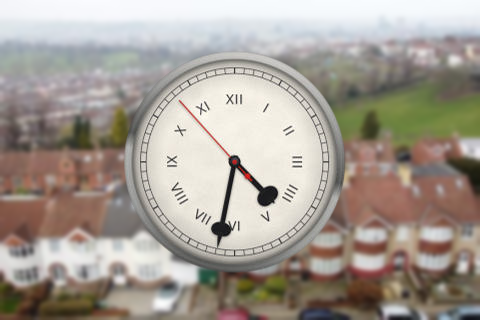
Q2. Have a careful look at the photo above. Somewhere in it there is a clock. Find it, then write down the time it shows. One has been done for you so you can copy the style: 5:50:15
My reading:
4:31:53
